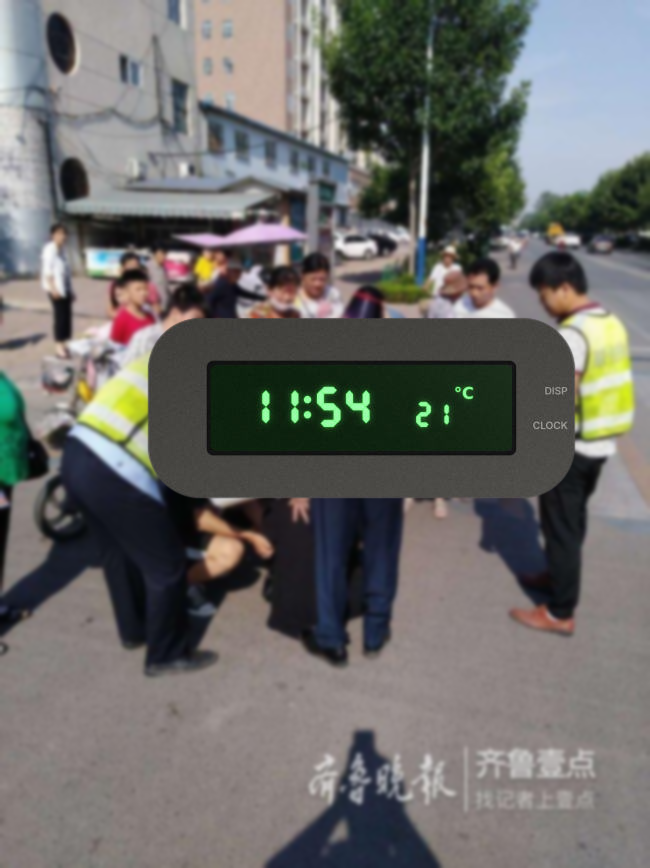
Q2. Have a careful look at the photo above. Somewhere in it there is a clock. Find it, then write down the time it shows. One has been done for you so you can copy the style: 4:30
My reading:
11:54
